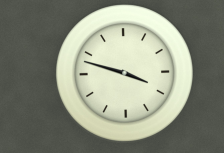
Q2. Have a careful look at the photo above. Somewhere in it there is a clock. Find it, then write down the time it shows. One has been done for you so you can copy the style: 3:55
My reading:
3:48
